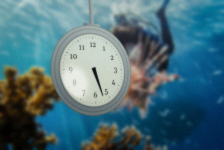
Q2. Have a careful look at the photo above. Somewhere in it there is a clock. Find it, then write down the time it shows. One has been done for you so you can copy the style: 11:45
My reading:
5:27
